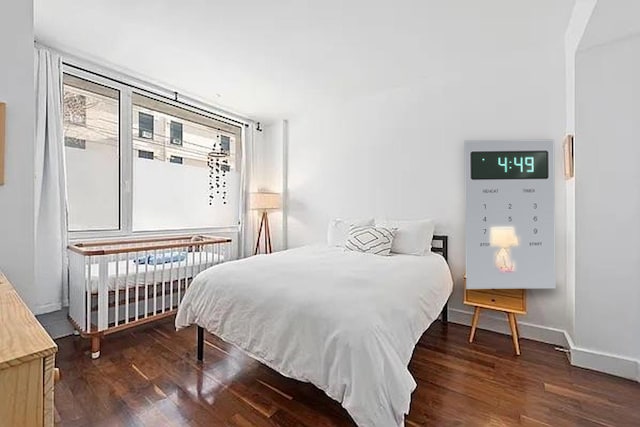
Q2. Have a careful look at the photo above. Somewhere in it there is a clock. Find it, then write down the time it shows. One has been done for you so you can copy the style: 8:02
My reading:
4:49
